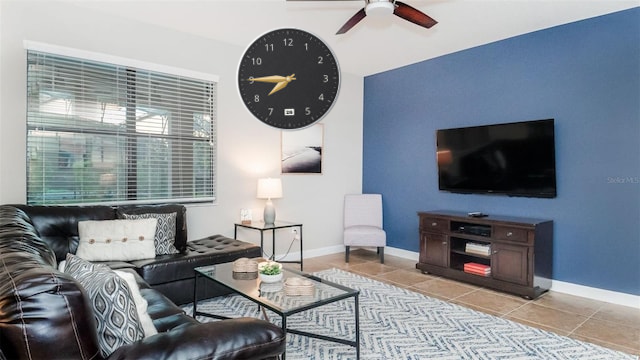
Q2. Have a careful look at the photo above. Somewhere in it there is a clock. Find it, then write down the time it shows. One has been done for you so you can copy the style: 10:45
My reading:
7:45
